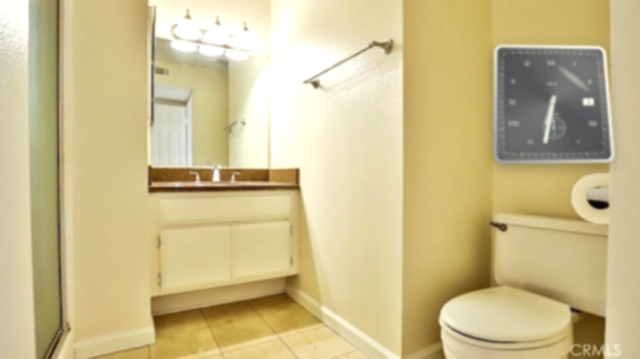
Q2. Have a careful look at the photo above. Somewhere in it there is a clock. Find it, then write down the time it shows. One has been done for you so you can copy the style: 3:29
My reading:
6:32
